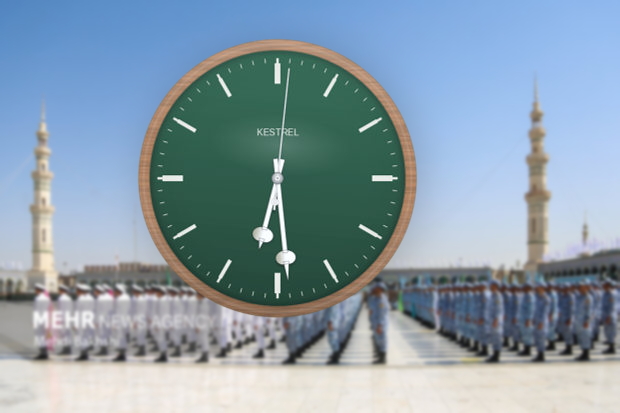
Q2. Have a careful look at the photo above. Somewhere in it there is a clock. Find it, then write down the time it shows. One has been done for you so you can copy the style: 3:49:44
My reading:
6:29:01
